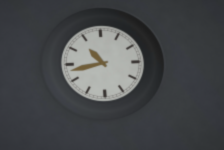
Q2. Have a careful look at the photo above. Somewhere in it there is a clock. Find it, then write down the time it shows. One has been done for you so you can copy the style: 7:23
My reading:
10:43
